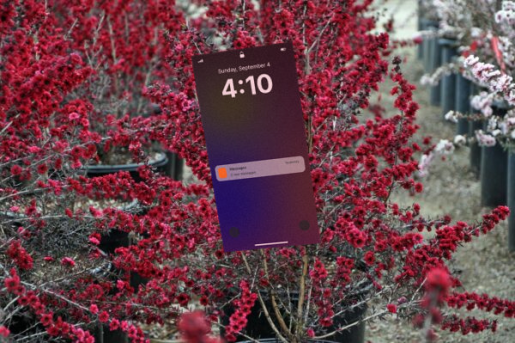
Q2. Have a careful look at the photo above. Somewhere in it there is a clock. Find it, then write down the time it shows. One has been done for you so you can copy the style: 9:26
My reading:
4:10
